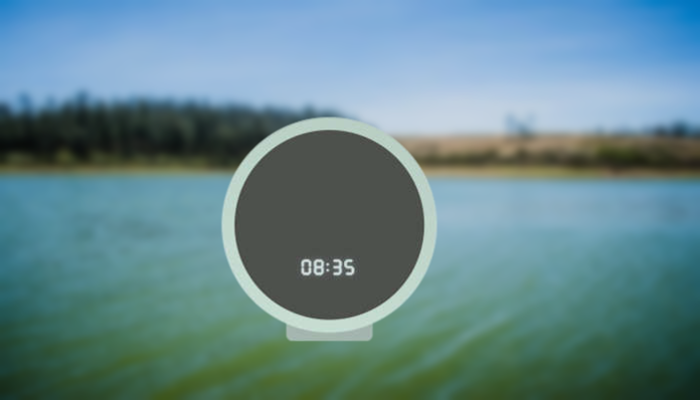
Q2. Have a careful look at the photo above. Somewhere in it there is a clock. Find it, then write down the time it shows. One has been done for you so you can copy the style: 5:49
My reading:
8:35
